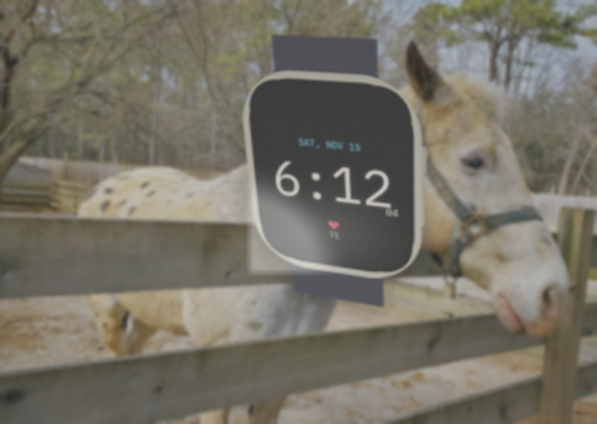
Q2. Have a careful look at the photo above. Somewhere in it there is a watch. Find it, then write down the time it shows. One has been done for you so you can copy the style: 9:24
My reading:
6:12
